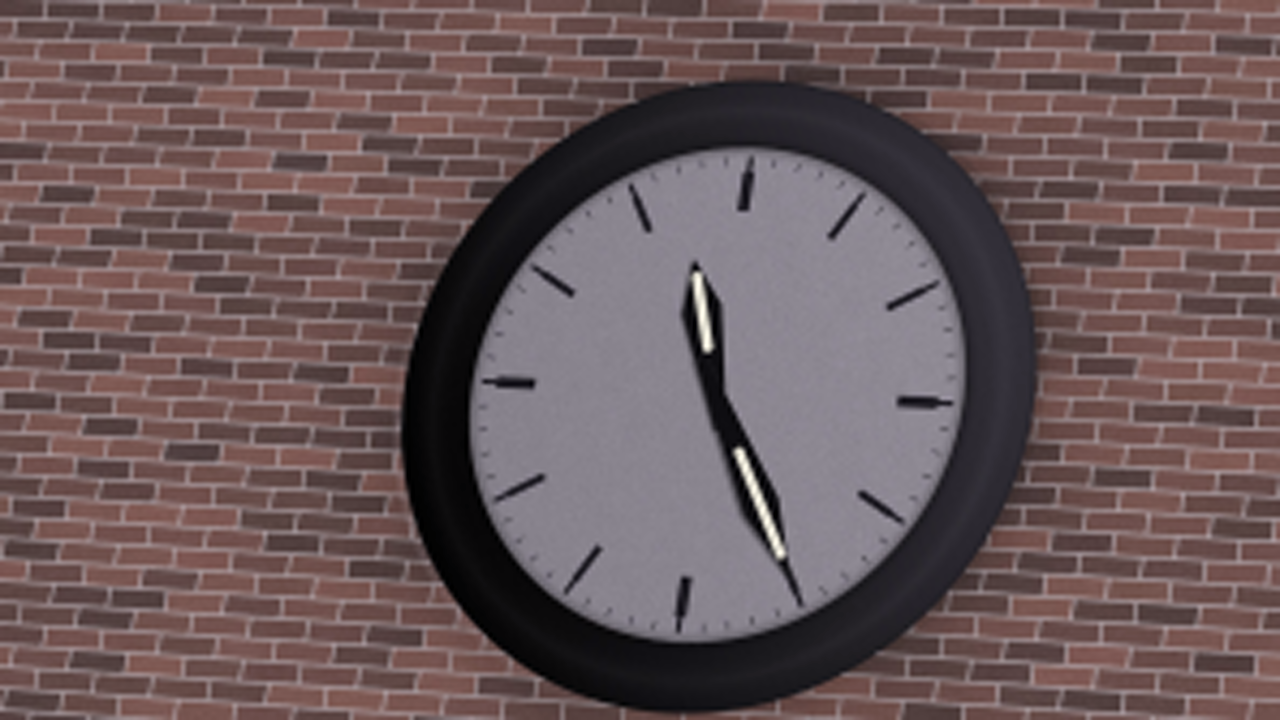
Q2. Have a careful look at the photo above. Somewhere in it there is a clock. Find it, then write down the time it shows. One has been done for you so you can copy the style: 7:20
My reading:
11:25
